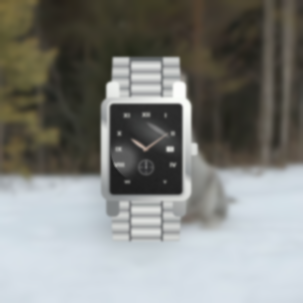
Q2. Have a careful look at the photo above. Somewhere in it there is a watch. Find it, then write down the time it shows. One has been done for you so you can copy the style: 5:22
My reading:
10:09
